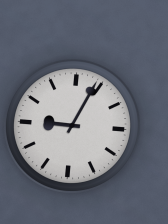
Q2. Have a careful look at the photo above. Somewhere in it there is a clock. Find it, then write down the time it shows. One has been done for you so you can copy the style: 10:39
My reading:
9:04
